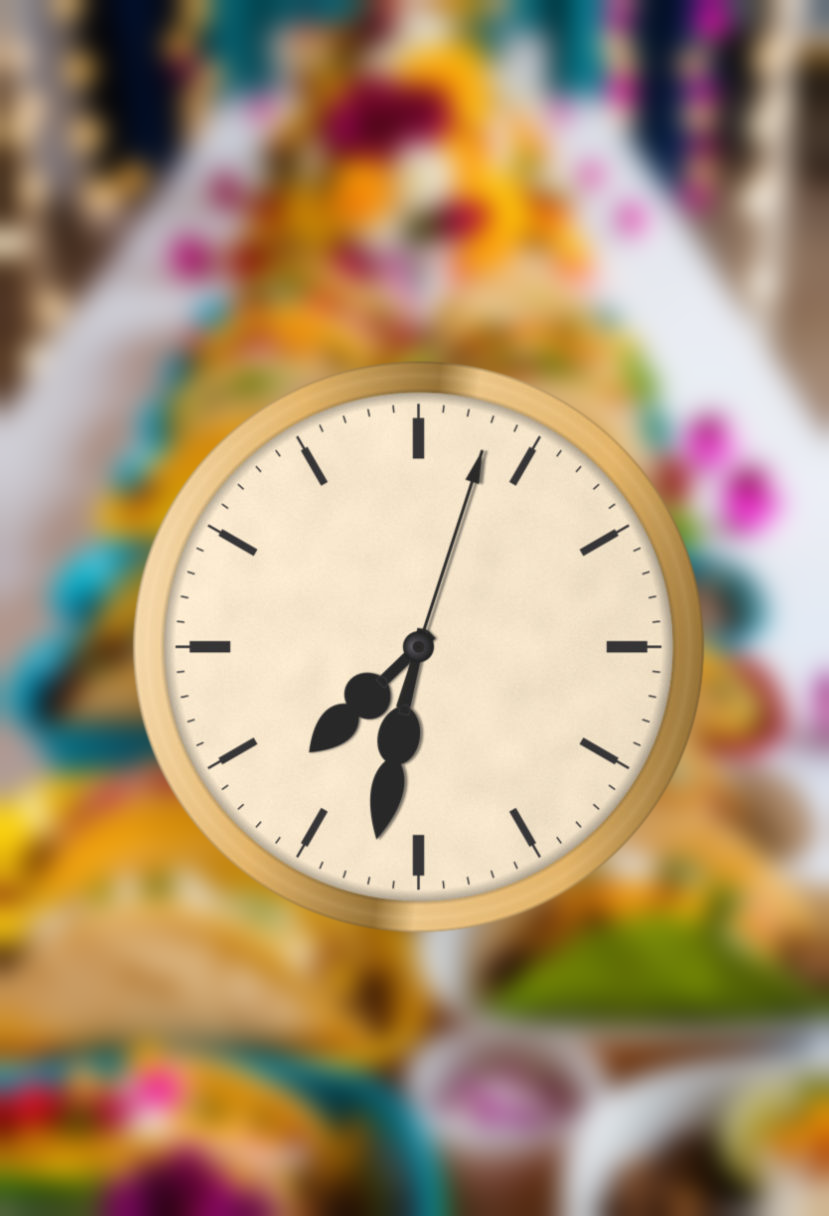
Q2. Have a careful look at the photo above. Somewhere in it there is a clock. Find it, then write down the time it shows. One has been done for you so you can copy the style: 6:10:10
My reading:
7:32:03
